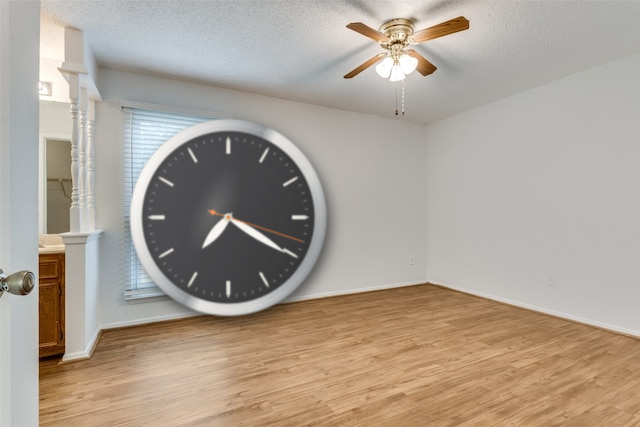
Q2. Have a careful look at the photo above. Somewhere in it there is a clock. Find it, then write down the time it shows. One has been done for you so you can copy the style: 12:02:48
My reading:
7:20:18
